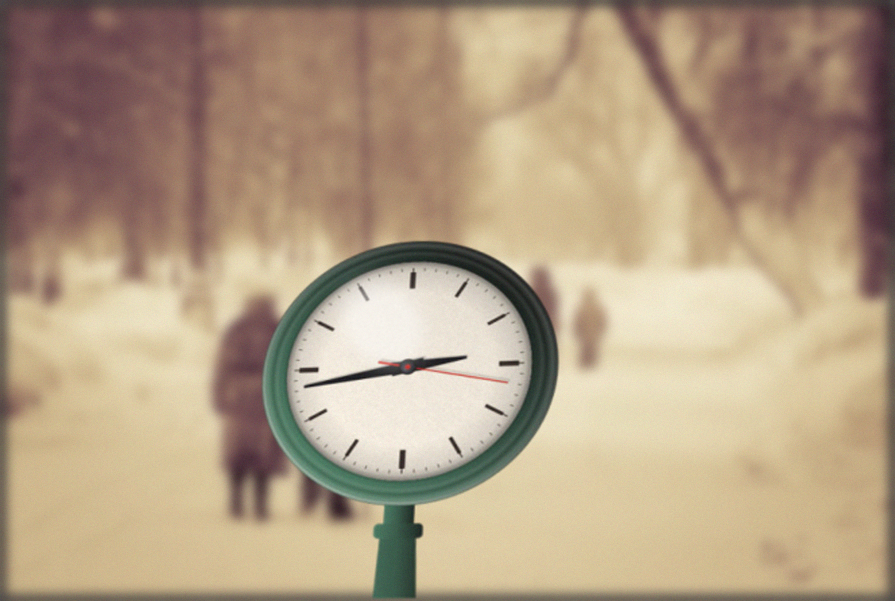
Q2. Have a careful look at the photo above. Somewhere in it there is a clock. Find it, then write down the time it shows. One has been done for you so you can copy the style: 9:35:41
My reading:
2:43:17
